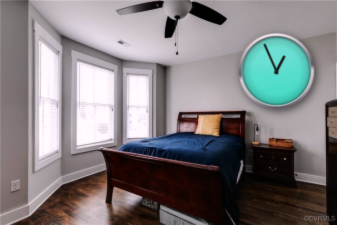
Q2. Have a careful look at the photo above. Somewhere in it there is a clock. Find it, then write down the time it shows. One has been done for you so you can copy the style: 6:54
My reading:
12:56
